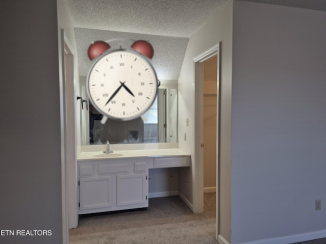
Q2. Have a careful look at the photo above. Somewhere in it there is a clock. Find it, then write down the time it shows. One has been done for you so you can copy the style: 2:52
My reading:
4:37
